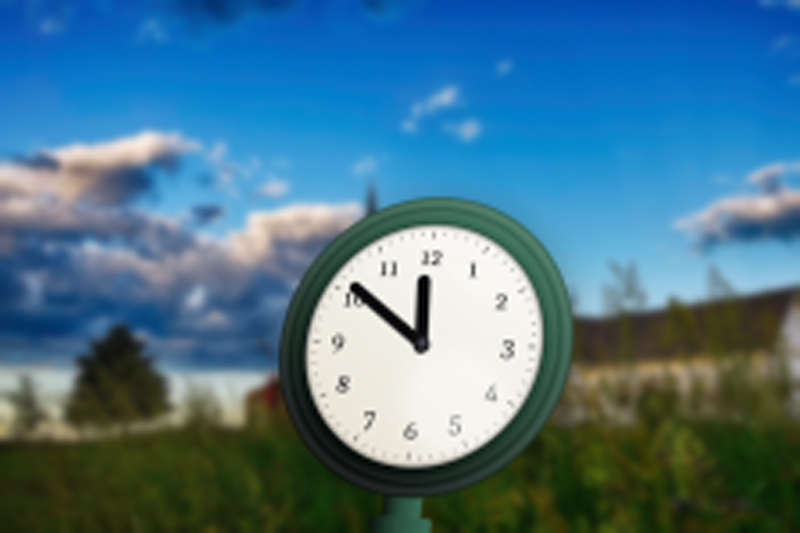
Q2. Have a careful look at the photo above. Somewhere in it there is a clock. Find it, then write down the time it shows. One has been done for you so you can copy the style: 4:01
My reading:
11:51
